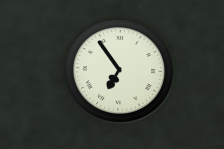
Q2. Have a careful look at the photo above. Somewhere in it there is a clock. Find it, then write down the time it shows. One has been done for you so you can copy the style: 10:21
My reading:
6:54
